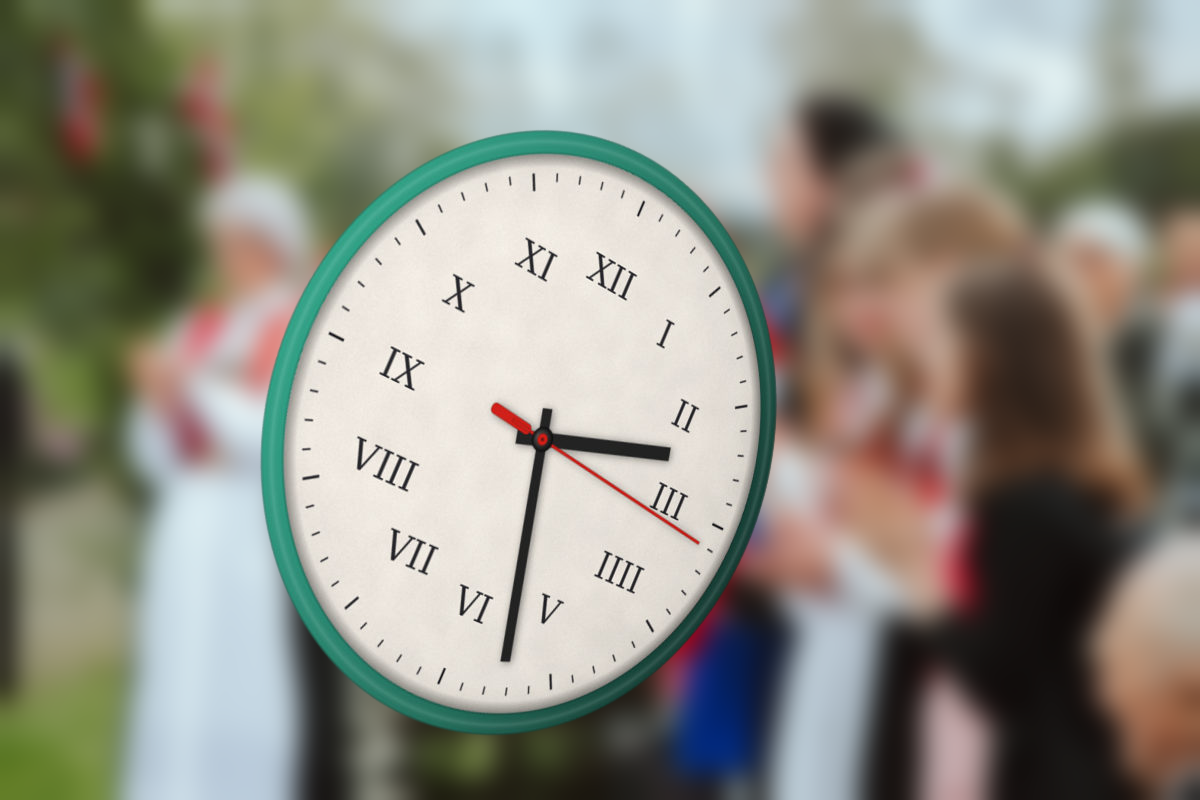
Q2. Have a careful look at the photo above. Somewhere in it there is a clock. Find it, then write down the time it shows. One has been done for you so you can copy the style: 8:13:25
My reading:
2:27:16
